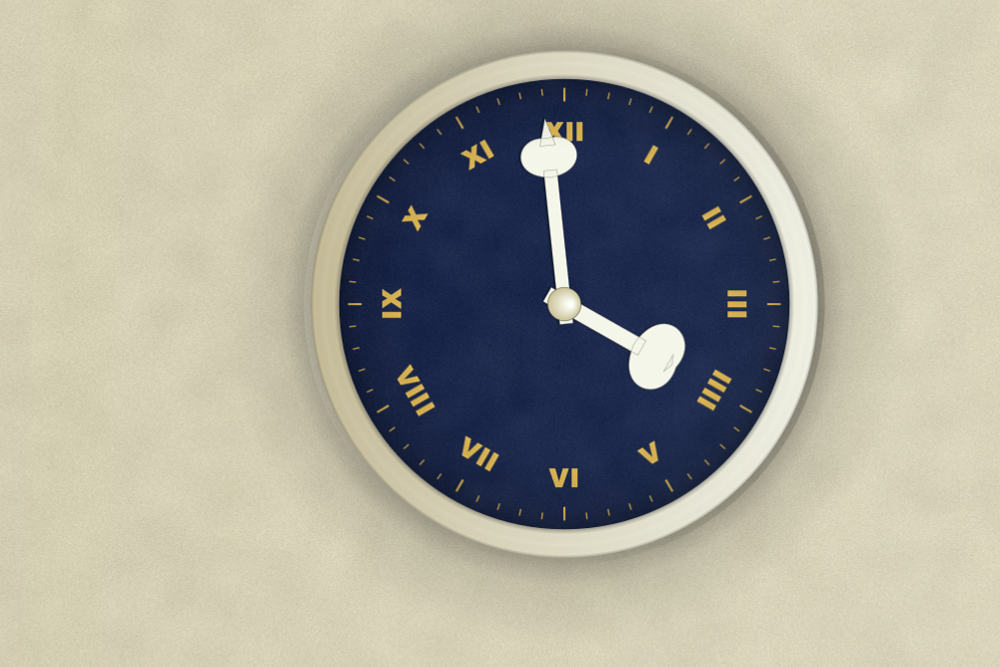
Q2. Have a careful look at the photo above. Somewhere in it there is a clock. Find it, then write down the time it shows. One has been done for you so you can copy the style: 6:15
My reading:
3:59
